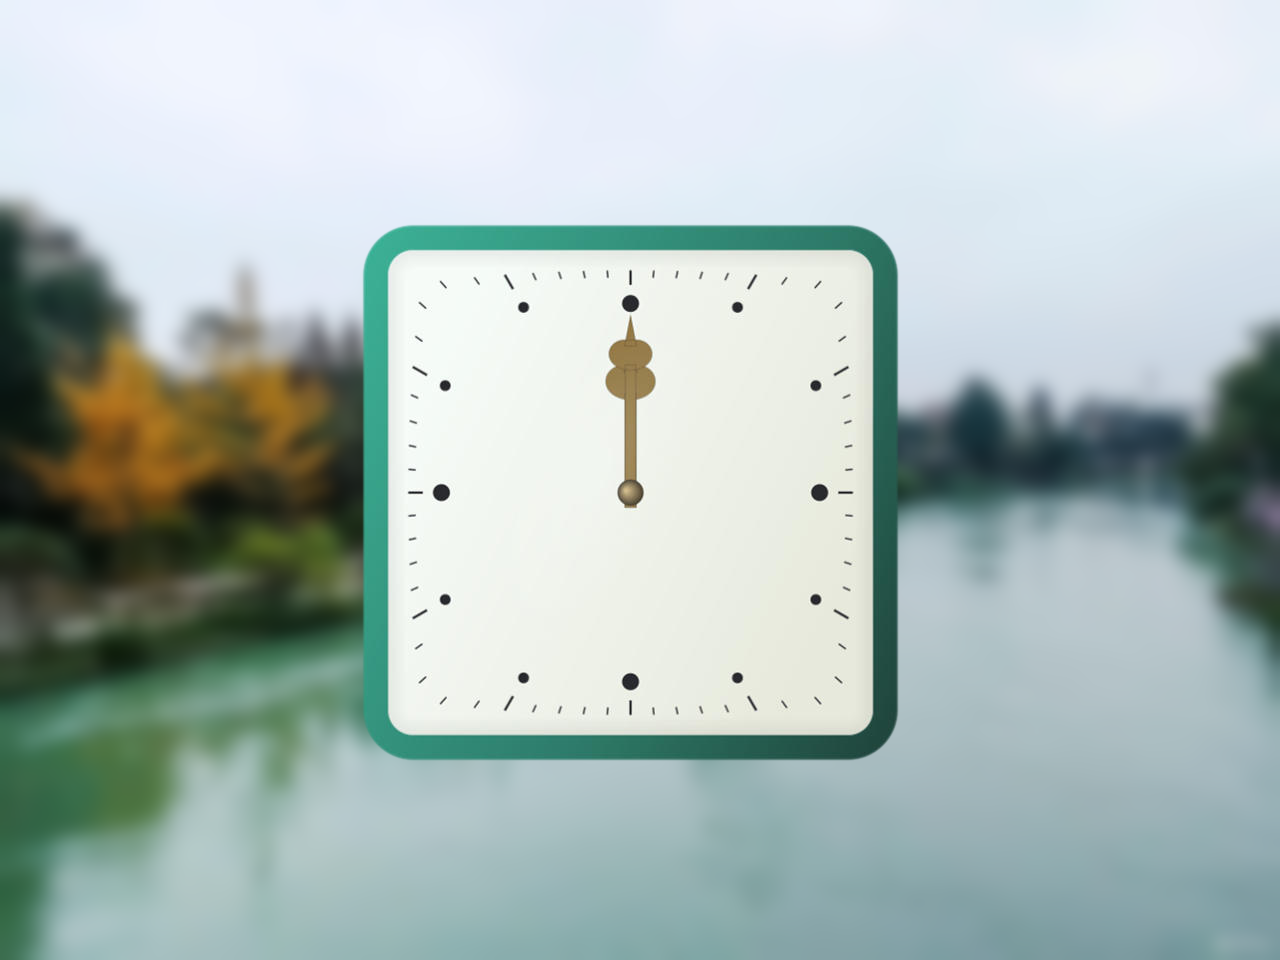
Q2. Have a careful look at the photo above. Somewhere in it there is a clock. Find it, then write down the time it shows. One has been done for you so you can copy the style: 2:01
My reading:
12:00
